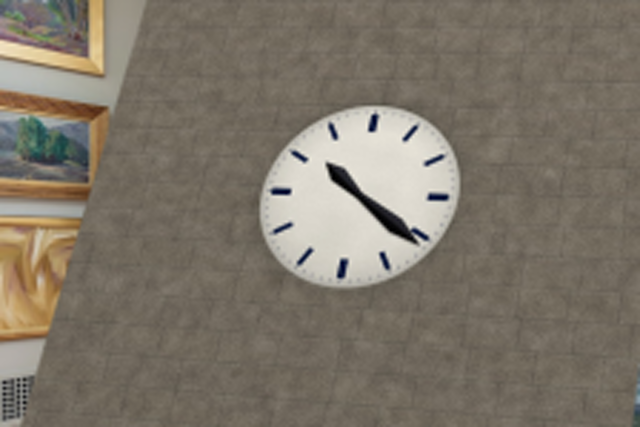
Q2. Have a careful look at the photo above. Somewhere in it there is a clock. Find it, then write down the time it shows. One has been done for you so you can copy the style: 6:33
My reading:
10:21
